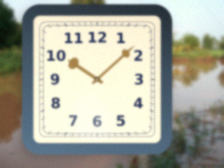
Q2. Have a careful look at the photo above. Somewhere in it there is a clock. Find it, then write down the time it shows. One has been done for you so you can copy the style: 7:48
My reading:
10:08
